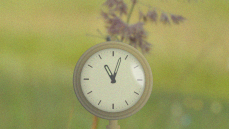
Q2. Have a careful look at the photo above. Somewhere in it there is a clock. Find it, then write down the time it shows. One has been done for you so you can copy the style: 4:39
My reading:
11:03
